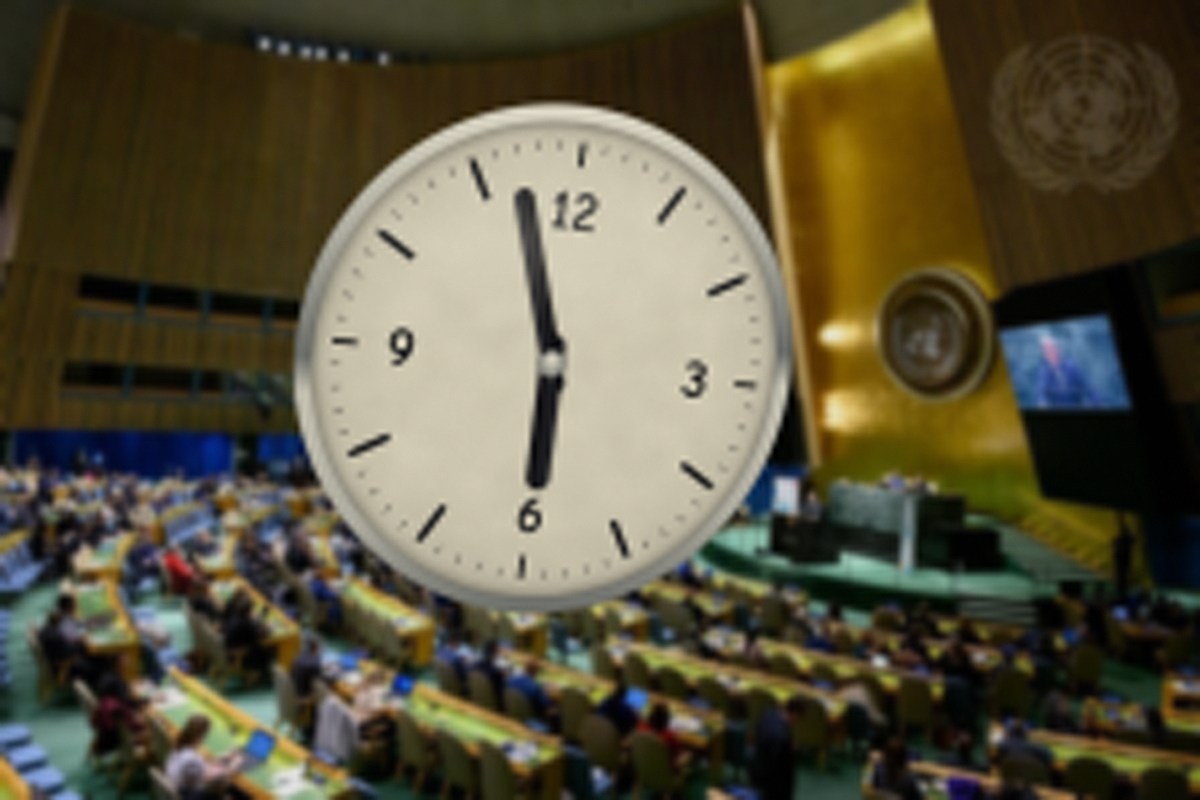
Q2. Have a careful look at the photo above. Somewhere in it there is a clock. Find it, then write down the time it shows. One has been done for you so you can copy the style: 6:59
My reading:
5:57
